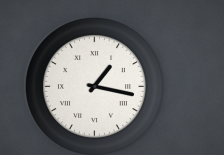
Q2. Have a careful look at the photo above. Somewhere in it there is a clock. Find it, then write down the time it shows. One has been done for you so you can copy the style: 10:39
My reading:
1:17
